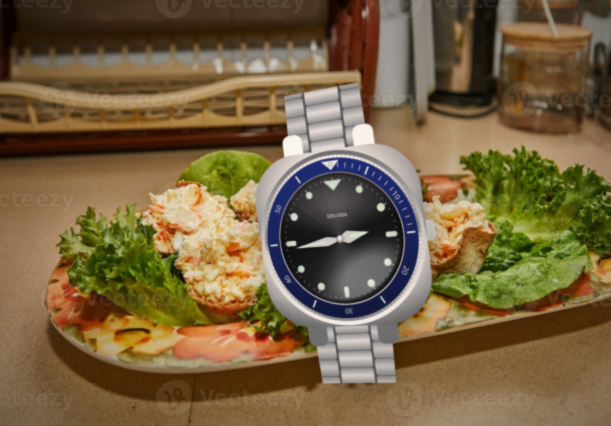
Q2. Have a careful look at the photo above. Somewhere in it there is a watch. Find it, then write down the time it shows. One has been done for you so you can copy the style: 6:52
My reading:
2:44
